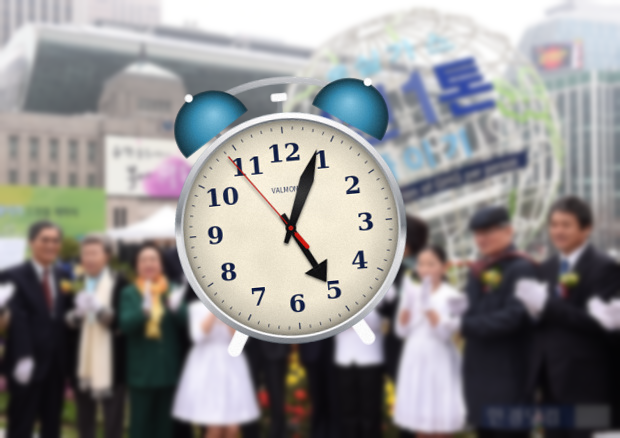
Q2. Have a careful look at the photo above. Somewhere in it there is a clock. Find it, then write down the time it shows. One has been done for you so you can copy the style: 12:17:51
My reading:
5:03:54
